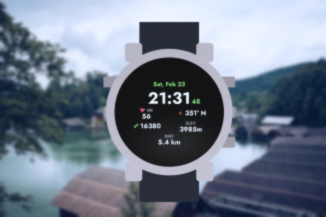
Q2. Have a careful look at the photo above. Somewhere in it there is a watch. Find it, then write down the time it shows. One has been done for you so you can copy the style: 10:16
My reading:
21:31
